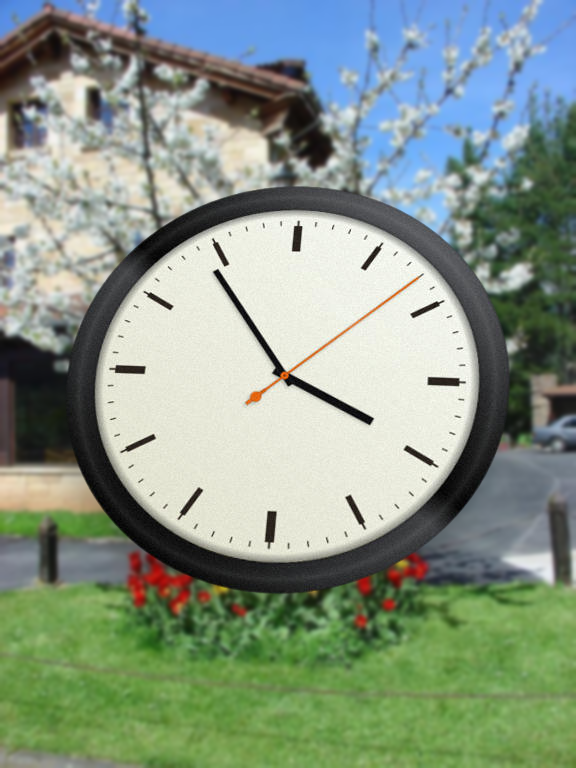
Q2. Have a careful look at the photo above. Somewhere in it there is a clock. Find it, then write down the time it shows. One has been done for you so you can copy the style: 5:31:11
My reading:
3:54:08
